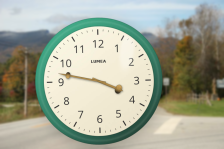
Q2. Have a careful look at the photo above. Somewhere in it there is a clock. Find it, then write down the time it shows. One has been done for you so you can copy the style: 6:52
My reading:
3:47
